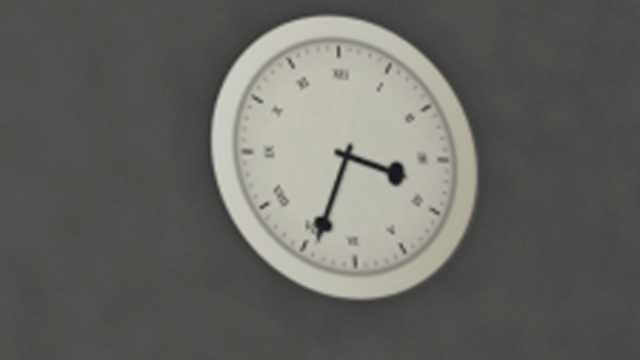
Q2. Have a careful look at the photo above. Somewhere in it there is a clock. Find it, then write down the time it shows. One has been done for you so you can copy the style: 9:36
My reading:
3:34
